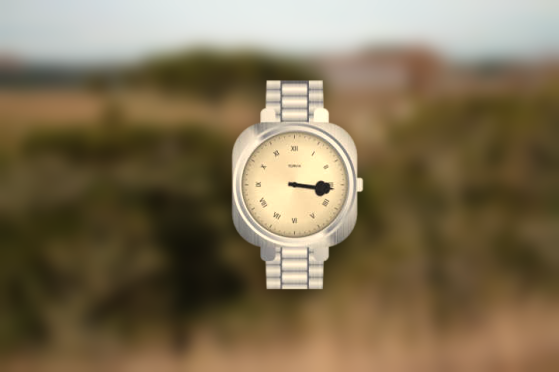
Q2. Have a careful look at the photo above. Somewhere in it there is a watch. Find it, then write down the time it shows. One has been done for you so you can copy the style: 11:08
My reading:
3:16
